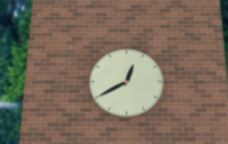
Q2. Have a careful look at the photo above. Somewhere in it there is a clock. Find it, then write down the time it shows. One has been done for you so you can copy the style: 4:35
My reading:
12:40
